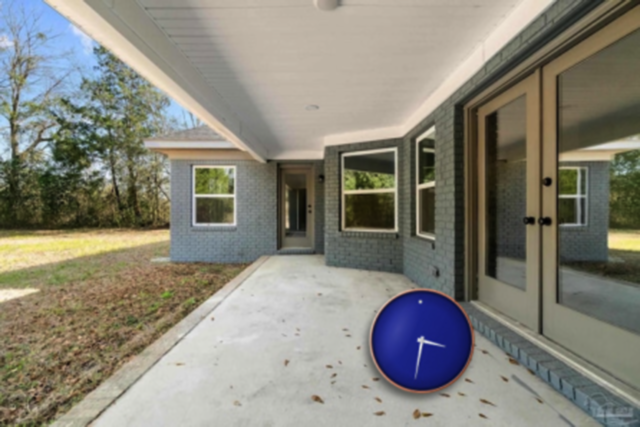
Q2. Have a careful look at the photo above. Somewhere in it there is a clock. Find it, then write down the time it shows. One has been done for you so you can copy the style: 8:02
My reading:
3:32
